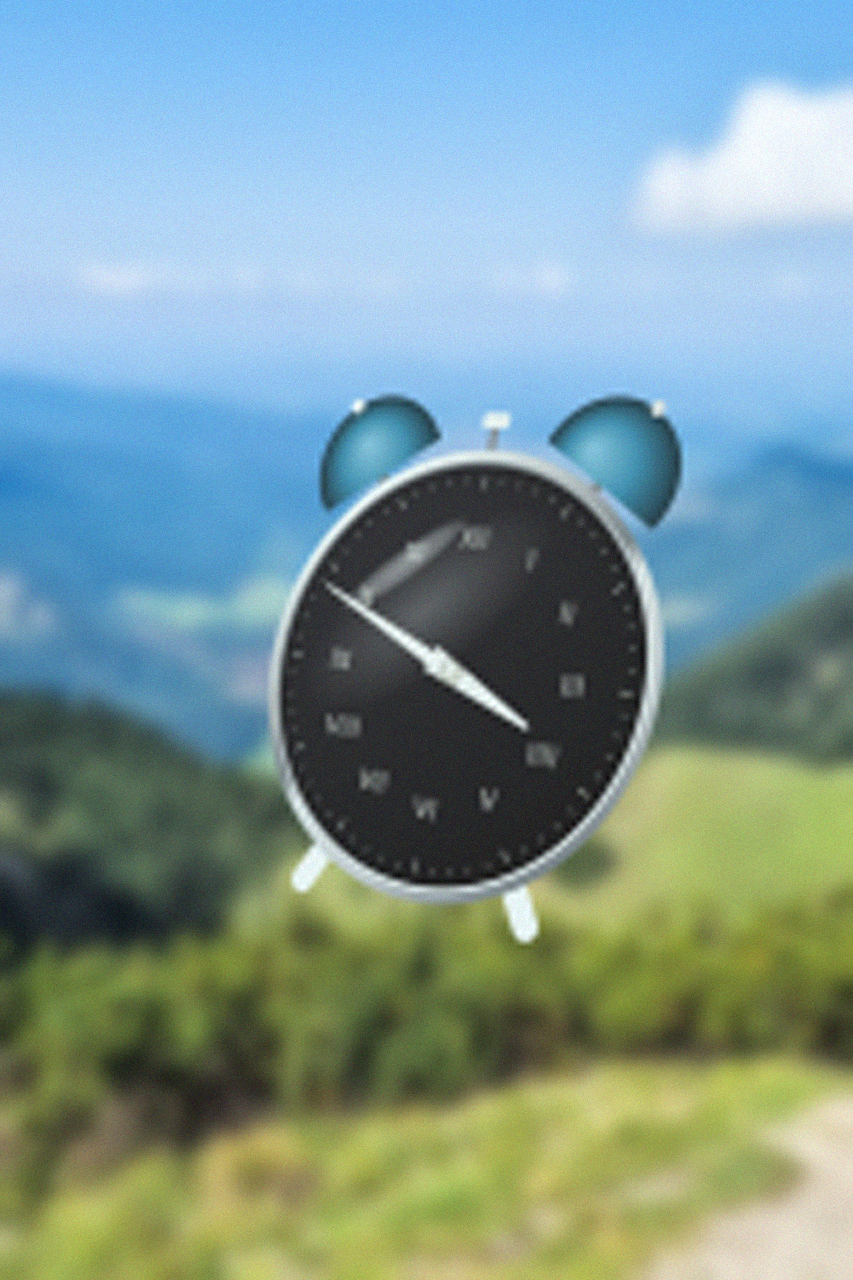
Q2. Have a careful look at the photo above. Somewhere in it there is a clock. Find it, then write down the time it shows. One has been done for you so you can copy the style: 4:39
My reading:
3:49
